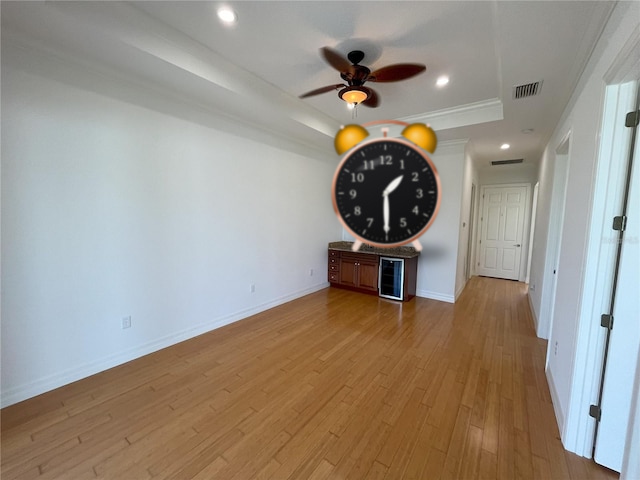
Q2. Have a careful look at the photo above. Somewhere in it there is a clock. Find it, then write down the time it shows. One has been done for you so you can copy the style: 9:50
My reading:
1:30
